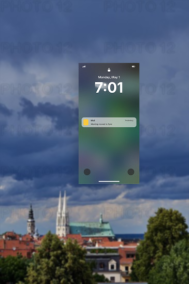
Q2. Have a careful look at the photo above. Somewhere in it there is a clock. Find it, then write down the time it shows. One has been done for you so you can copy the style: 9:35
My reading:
7:01
